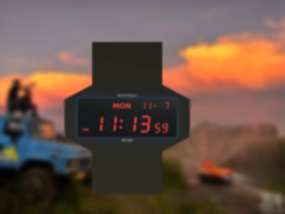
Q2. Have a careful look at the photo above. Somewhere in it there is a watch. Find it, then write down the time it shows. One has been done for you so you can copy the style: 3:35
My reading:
11:13
